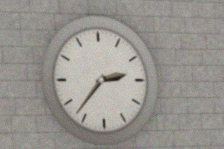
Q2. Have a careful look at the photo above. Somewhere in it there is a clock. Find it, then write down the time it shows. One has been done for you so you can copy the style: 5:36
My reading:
2:37
